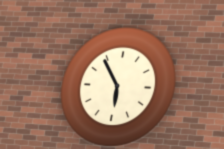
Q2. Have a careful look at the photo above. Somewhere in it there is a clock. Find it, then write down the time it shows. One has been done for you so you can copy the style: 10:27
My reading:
5:54
